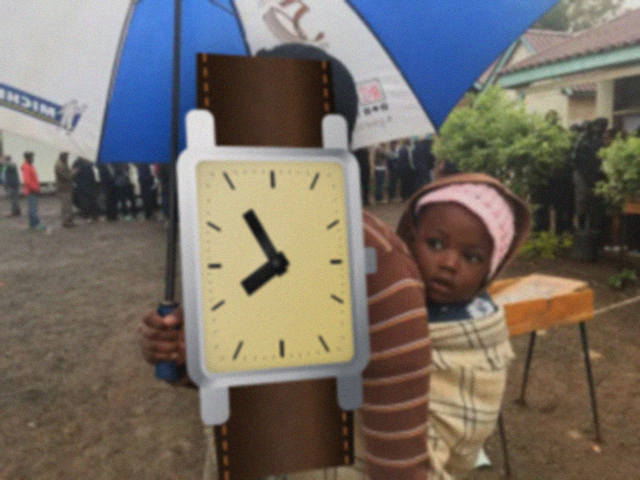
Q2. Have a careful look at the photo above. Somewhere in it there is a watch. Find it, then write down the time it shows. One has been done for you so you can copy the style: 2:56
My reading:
7:55
